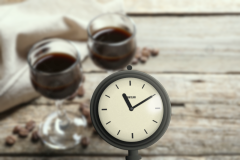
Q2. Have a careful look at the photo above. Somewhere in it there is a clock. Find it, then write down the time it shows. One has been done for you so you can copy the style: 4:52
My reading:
11:10
